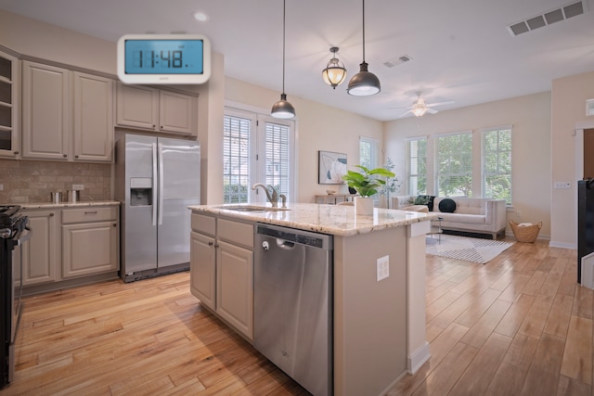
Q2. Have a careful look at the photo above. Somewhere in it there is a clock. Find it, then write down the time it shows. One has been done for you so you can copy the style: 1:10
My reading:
11:48
